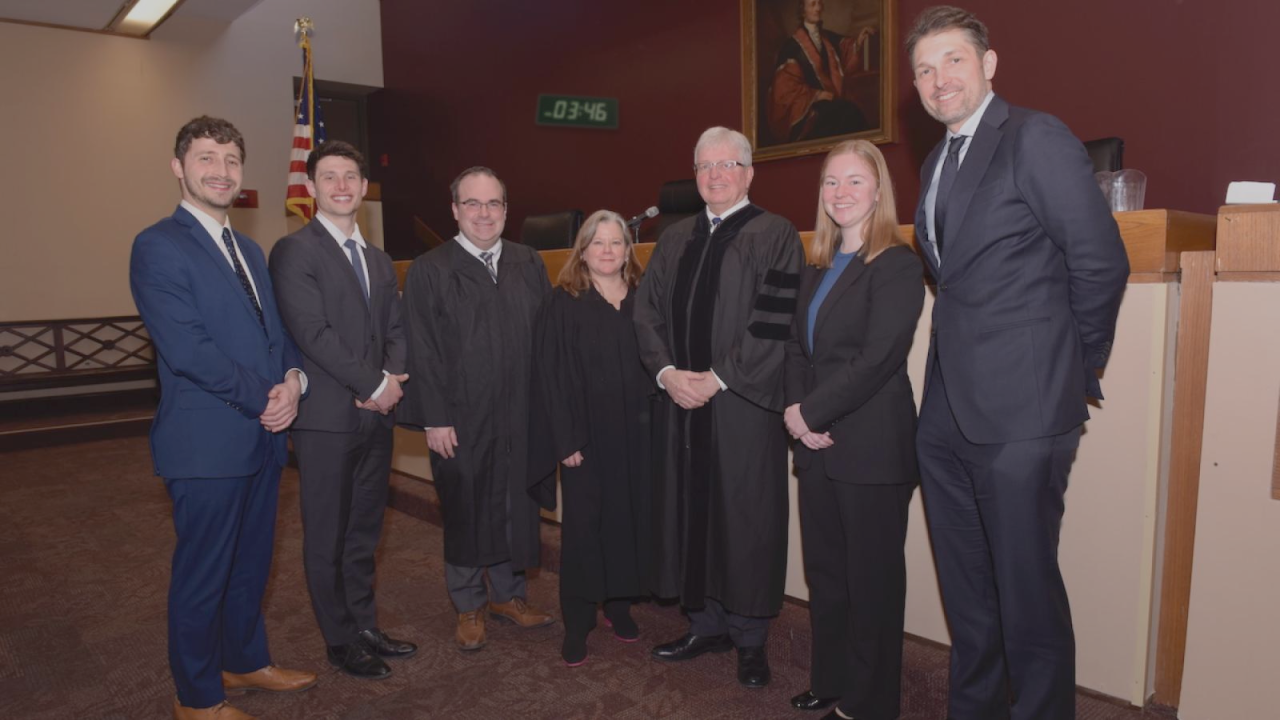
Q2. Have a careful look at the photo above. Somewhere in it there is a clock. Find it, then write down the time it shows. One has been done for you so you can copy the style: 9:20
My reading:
3:46
